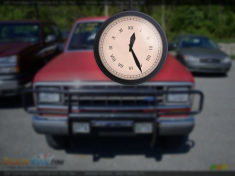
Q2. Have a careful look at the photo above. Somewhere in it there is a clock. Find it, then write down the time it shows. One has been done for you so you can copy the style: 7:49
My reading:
12:26
